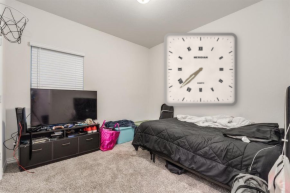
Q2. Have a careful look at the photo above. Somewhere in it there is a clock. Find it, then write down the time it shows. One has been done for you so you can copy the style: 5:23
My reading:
7:38
